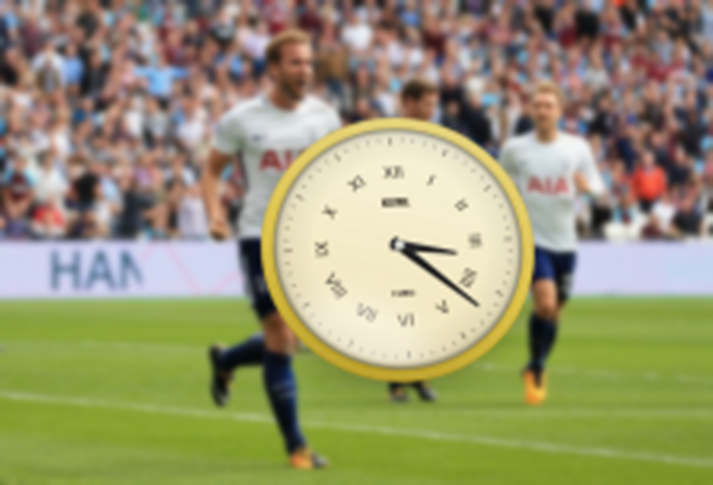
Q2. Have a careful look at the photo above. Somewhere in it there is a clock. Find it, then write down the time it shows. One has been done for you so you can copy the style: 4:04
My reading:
3:22
